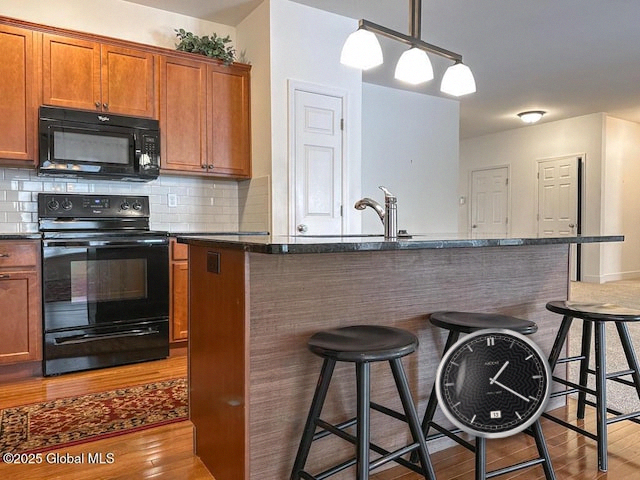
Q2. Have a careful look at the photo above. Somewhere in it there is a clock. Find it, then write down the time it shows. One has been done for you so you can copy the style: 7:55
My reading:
1:21
